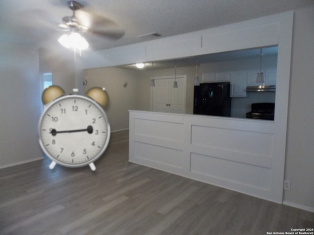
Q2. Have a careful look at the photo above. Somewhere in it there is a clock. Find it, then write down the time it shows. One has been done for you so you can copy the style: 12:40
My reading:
2:44
